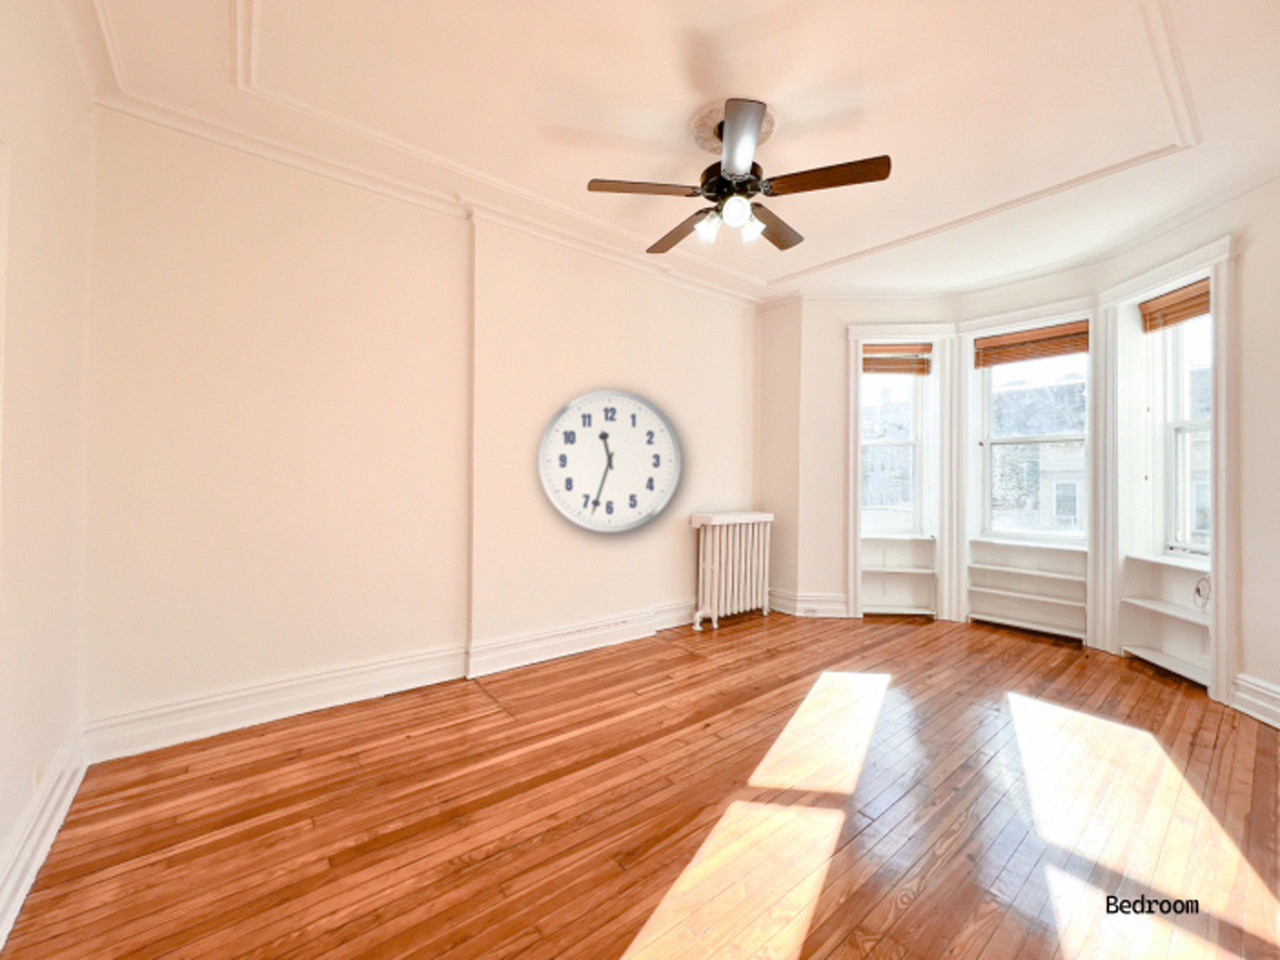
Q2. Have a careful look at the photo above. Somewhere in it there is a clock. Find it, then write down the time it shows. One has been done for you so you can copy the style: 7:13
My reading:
11:33
